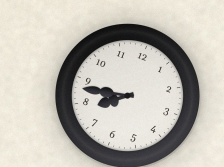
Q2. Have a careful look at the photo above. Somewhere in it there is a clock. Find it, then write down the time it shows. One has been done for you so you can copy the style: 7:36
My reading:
7:43
